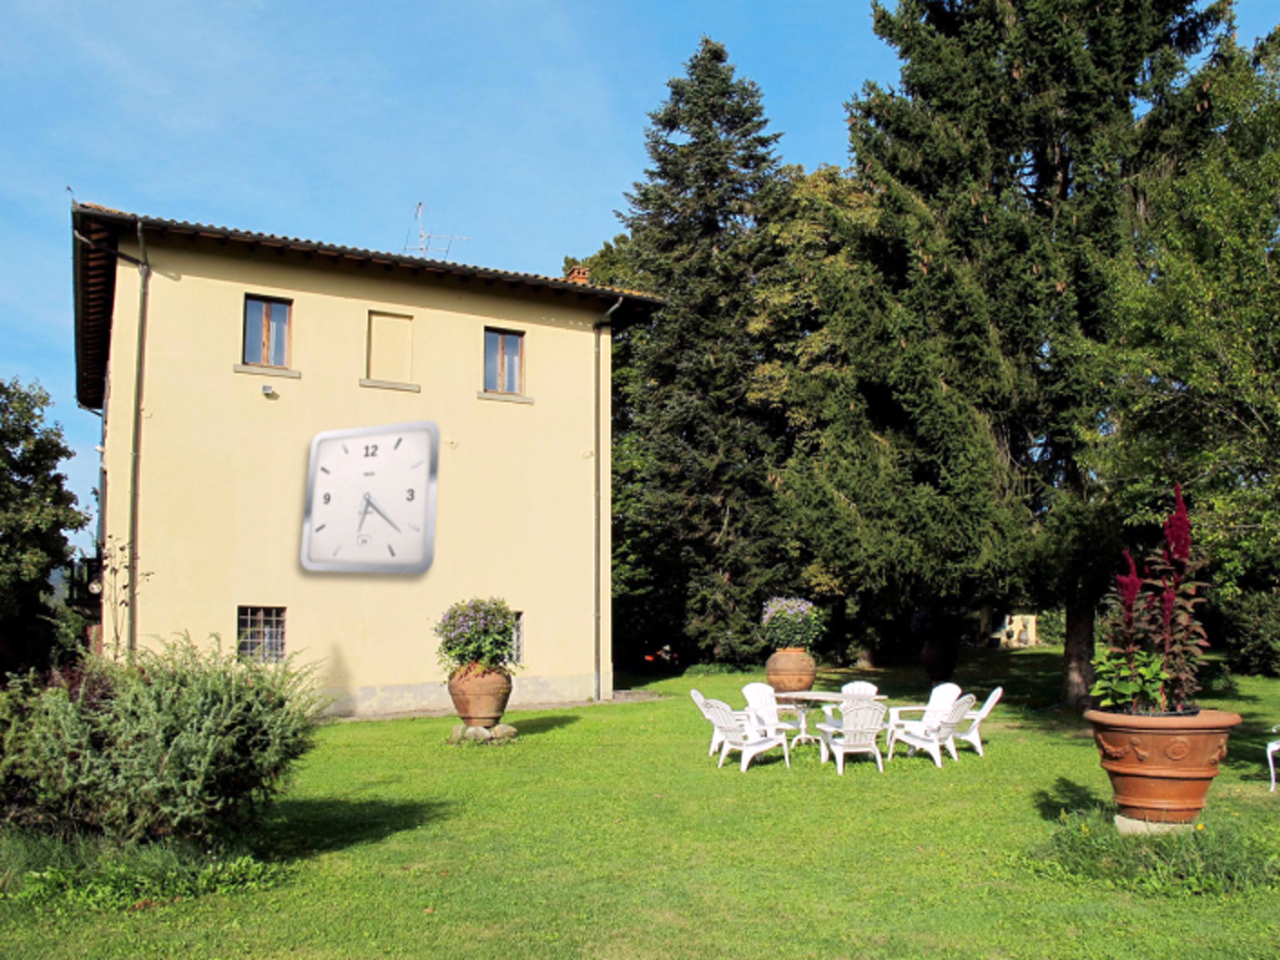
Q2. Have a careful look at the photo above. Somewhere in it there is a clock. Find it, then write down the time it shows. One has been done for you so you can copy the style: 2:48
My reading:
6:22
